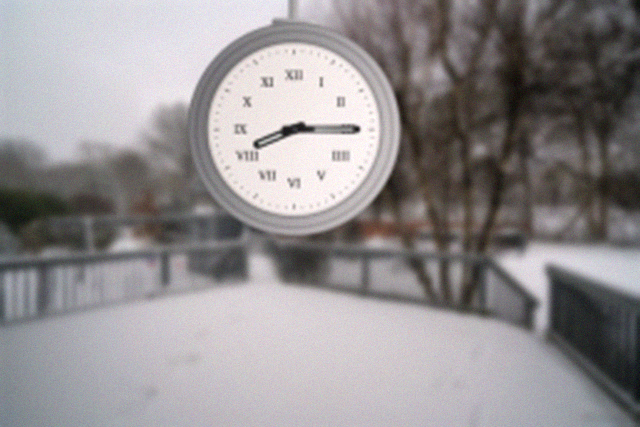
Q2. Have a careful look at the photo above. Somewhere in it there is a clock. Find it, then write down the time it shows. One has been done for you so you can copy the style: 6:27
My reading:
8:15
